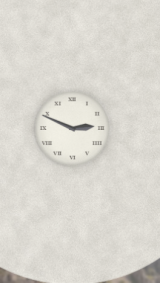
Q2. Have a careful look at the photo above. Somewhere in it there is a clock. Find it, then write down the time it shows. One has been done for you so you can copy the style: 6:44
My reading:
2:49
